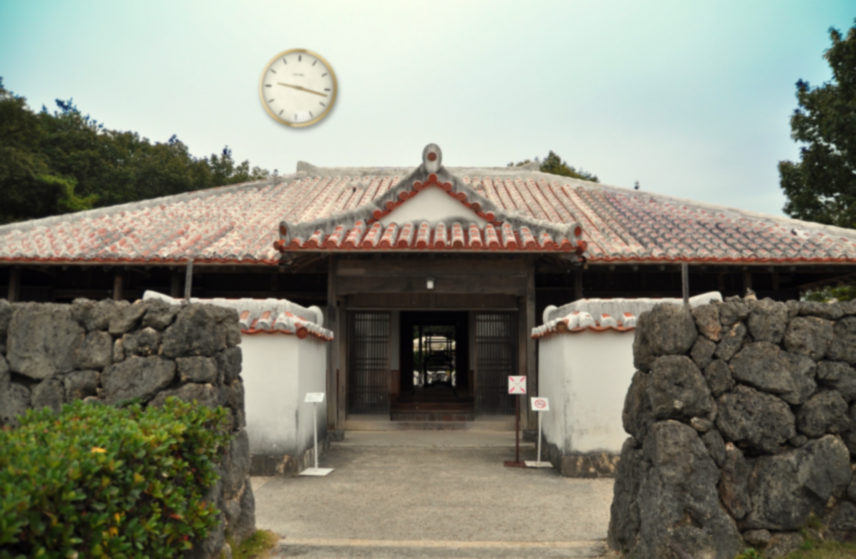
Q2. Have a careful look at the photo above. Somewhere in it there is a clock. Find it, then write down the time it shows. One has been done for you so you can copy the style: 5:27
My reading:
9:17
